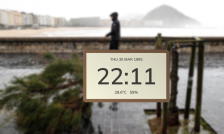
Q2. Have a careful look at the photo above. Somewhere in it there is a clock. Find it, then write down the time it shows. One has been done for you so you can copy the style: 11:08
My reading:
22:11
